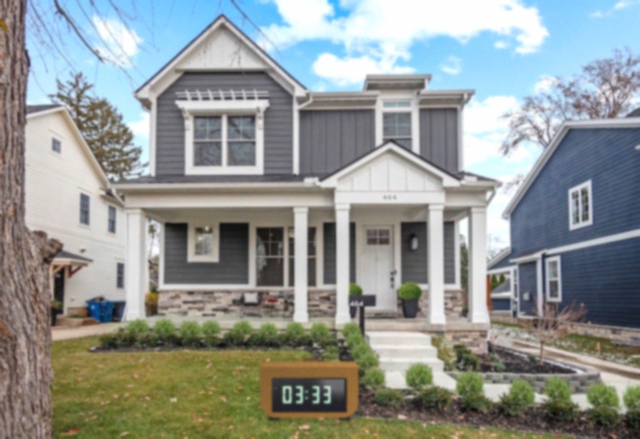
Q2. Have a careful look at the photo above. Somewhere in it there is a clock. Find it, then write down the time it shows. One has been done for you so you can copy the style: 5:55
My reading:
3:33
